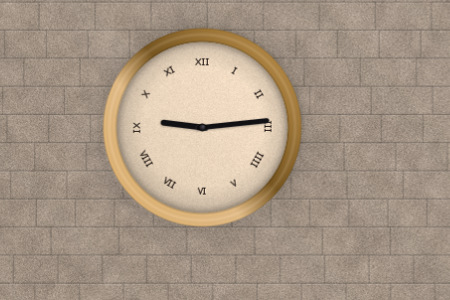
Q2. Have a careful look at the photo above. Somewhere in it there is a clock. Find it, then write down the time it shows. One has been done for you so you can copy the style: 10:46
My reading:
9:14
